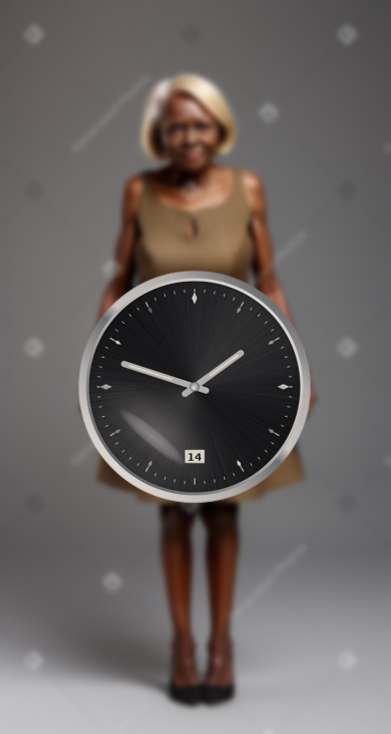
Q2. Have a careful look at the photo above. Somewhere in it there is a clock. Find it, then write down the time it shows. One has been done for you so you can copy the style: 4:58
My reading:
1:48
